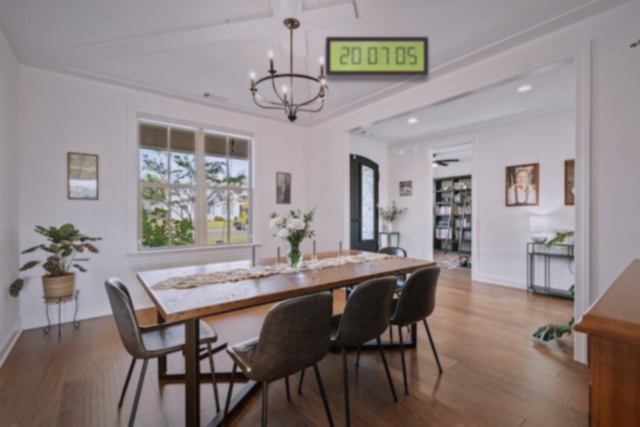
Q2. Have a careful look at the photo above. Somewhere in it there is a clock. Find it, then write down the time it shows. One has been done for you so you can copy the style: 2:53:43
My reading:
20:07:05
